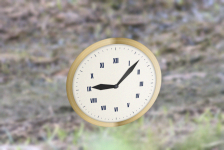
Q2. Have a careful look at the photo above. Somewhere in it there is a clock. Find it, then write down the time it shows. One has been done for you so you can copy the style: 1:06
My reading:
9:07
